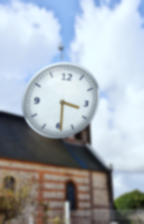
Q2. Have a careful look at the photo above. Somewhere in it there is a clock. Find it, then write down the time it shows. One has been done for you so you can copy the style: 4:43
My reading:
3:29
